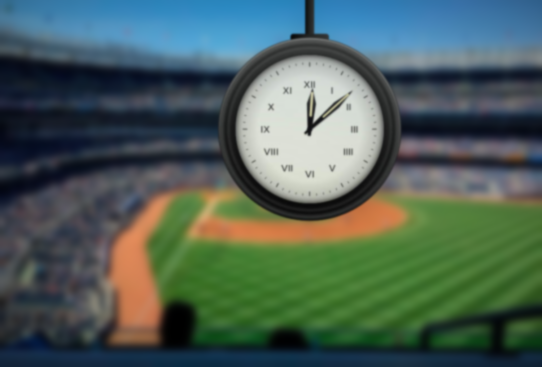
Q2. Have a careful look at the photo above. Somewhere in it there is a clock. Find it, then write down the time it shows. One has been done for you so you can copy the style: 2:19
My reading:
12:08
